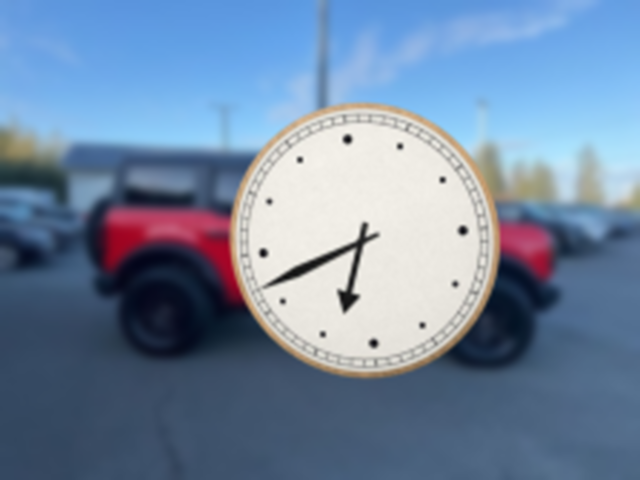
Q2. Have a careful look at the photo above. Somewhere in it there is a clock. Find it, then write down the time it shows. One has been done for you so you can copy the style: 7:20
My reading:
6:42
